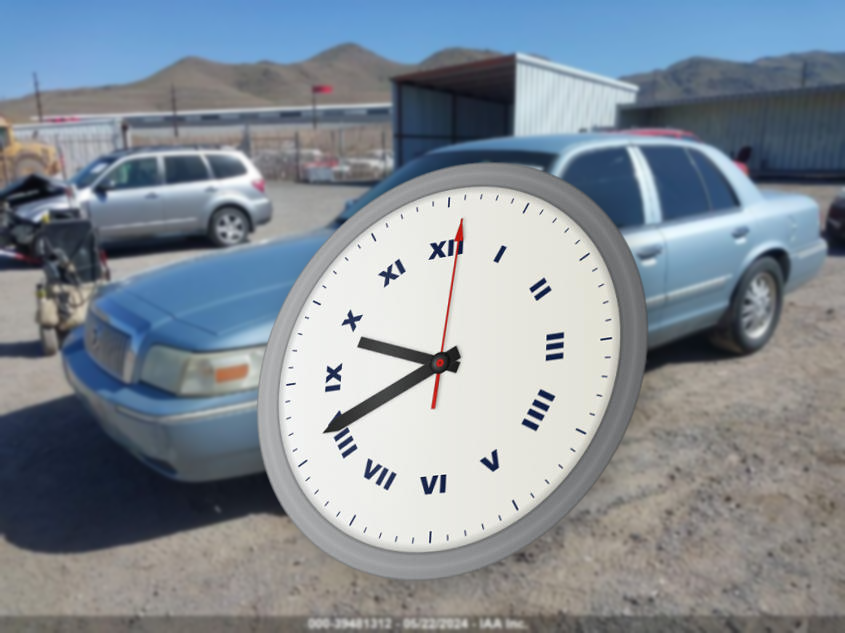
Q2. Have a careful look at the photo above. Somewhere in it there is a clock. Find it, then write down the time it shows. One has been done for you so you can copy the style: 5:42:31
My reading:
9:41:01
